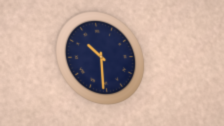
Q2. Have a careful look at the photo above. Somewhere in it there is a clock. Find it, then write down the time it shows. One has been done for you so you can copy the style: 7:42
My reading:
10:31
